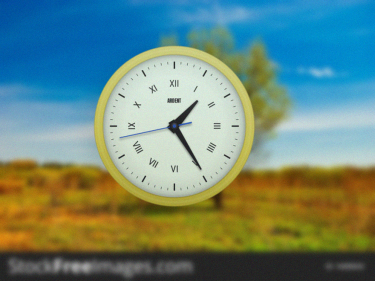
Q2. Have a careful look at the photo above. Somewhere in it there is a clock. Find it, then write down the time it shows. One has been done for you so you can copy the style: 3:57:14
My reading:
1:24:43
